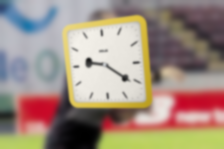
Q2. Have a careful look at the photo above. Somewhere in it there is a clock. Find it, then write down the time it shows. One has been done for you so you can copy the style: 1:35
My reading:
9:21
